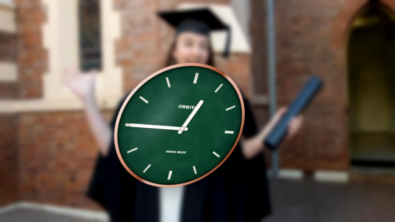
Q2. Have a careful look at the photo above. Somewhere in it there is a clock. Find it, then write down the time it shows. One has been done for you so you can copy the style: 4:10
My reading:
12:45
